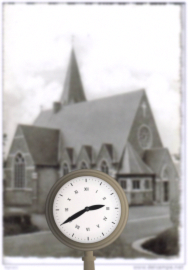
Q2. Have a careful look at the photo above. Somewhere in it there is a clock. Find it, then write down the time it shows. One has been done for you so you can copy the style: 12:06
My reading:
2:40
